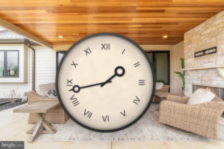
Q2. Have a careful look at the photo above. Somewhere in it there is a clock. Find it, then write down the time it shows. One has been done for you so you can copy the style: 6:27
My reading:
1:43
